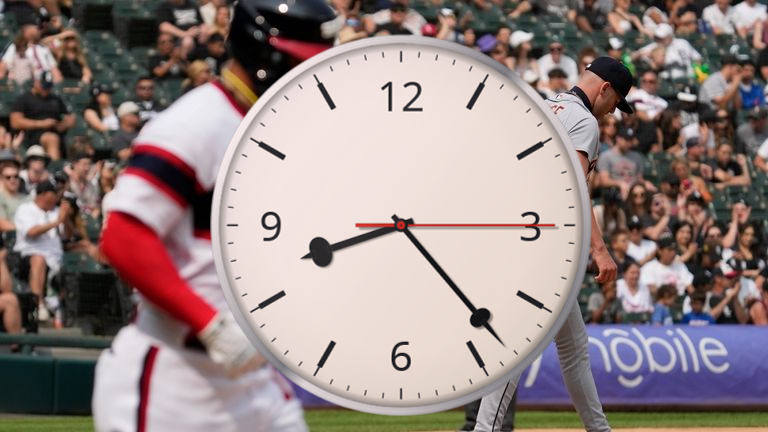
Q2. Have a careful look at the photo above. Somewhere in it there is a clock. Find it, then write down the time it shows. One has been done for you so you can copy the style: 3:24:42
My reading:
8:23:15
